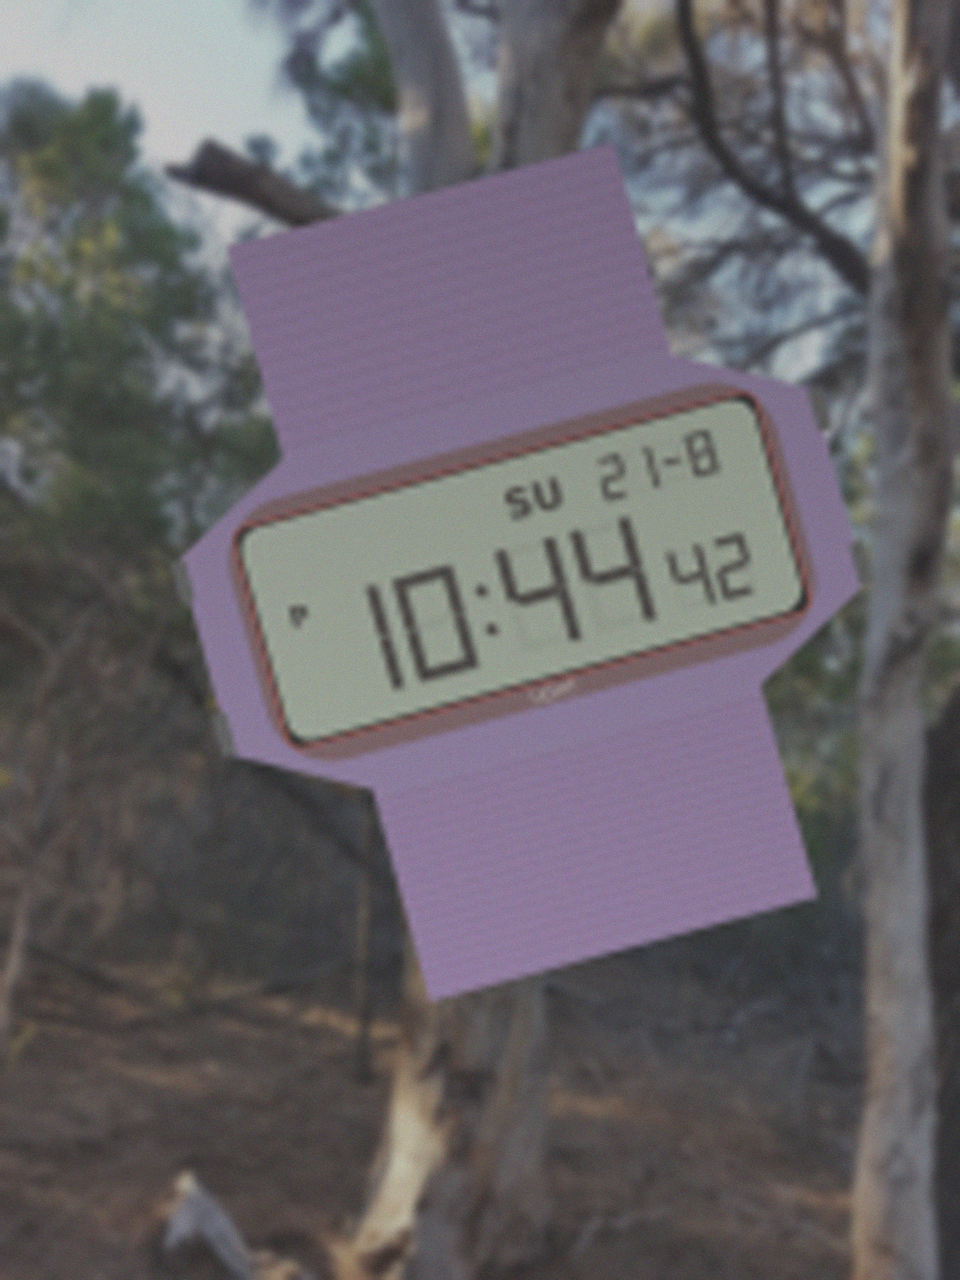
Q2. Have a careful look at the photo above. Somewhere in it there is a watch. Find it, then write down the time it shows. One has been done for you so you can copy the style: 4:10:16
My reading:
10:44:42
